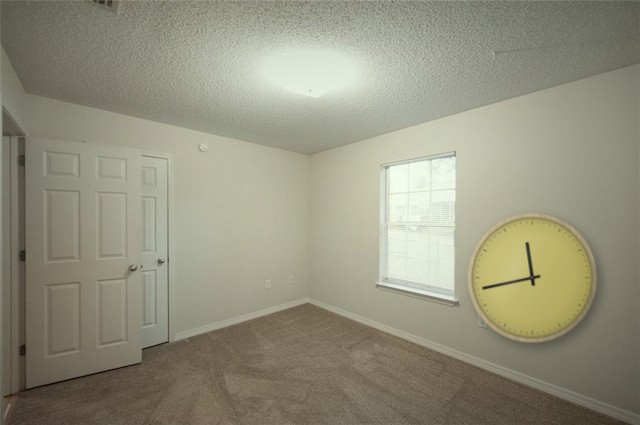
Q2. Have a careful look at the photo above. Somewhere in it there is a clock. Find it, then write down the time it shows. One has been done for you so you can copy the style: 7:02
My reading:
11:43
